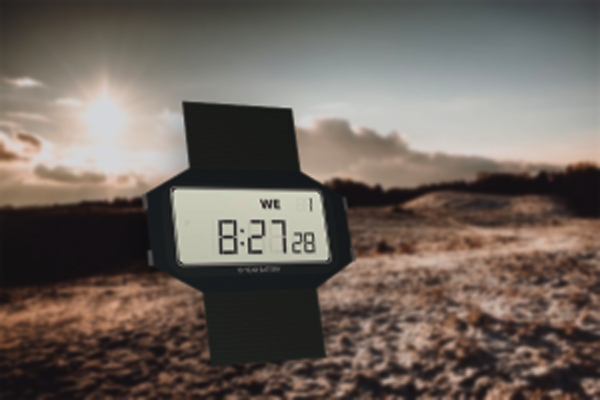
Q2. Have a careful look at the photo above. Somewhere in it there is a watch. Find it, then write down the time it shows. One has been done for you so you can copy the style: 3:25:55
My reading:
8:27:28
